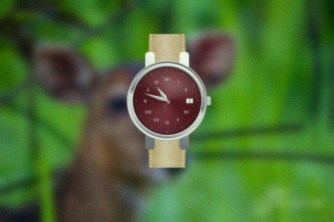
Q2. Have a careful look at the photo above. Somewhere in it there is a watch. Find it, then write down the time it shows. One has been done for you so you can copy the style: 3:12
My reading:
10:48
